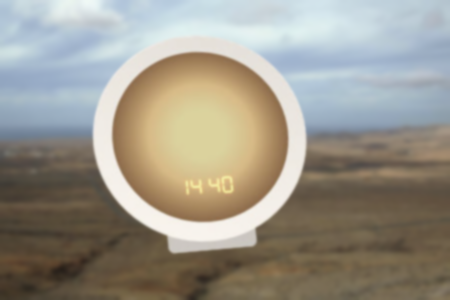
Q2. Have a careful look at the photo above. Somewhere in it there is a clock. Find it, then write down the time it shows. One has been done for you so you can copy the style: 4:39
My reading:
14:40
